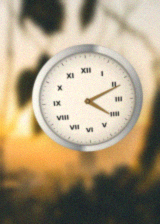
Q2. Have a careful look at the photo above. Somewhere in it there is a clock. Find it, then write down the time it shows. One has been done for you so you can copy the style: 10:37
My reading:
4:11
